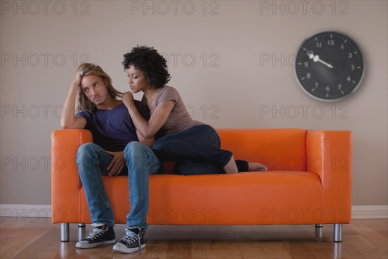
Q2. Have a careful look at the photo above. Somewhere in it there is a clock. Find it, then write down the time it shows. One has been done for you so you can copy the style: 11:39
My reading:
9:49
